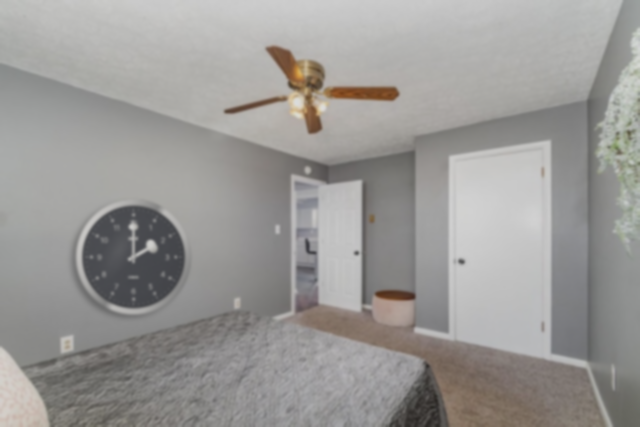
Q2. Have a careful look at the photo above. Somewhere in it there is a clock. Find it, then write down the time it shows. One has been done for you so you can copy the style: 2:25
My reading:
2:00
